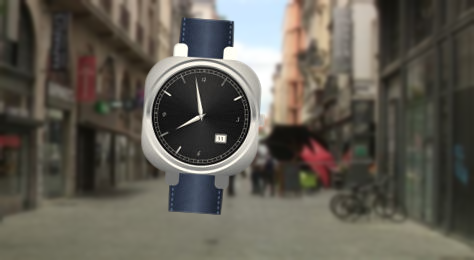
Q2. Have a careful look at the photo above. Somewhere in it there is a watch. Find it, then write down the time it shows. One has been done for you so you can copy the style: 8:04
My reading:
7:58
